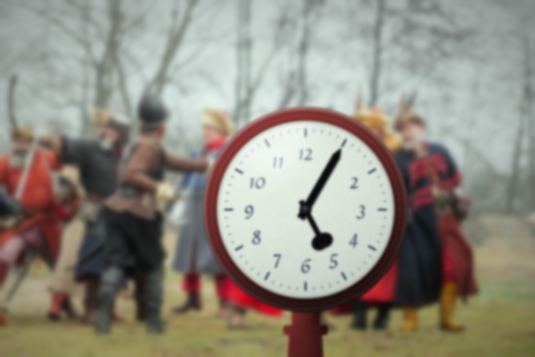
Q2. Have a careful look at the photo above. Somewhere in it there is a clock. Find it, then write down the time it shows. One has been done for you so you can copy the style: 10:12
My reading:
5:05
